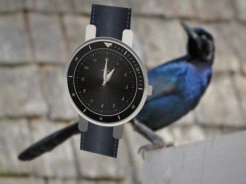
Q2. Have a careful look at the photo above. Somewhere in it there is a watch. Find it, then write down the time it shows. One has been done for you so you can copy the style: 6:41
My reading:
1:00
